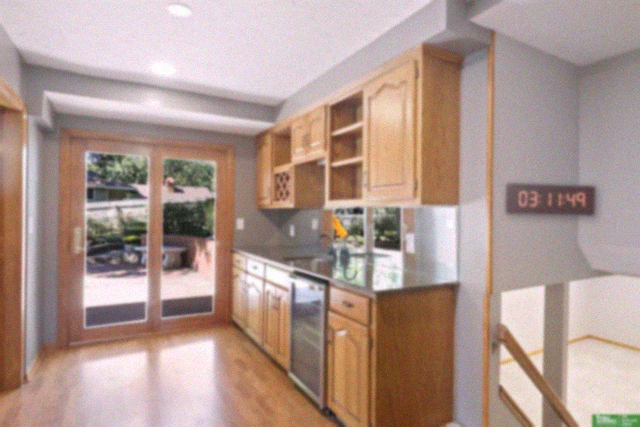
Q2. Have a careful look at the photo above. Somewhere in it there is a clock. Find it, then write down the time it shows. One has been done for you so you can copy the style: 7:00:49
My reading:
3:11:49
